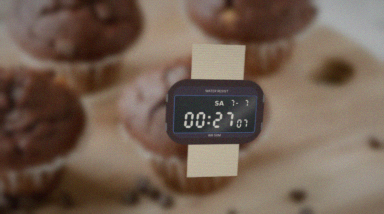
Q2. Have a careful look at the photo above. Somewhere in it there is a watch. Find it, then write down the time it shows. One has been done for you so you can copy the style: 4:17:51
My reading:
0:27:07
